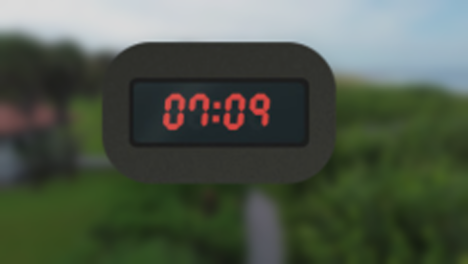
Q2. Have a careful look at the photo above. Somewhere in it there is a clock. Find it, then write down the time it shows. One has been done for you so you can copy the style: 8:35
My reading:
7:09
